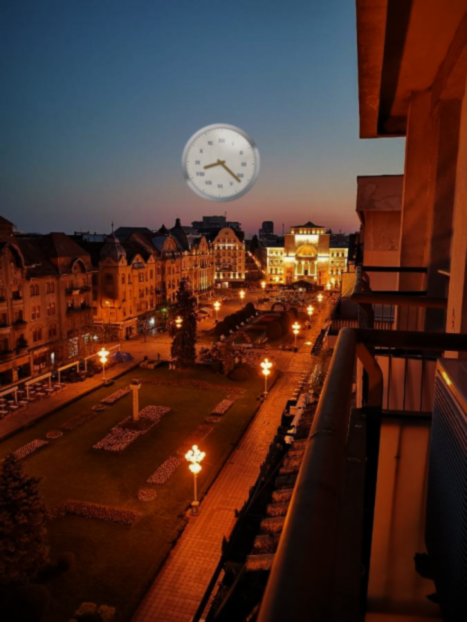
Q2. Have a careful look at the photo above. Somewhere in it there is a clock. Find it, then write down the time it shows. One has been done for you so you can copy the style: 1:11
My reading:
8:22
